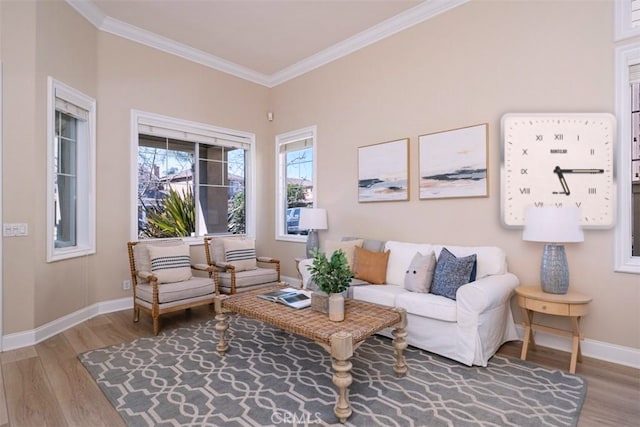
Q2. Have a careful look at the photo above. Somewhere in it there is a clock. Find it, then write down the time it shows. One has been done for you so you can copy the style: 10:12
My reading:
5:15
